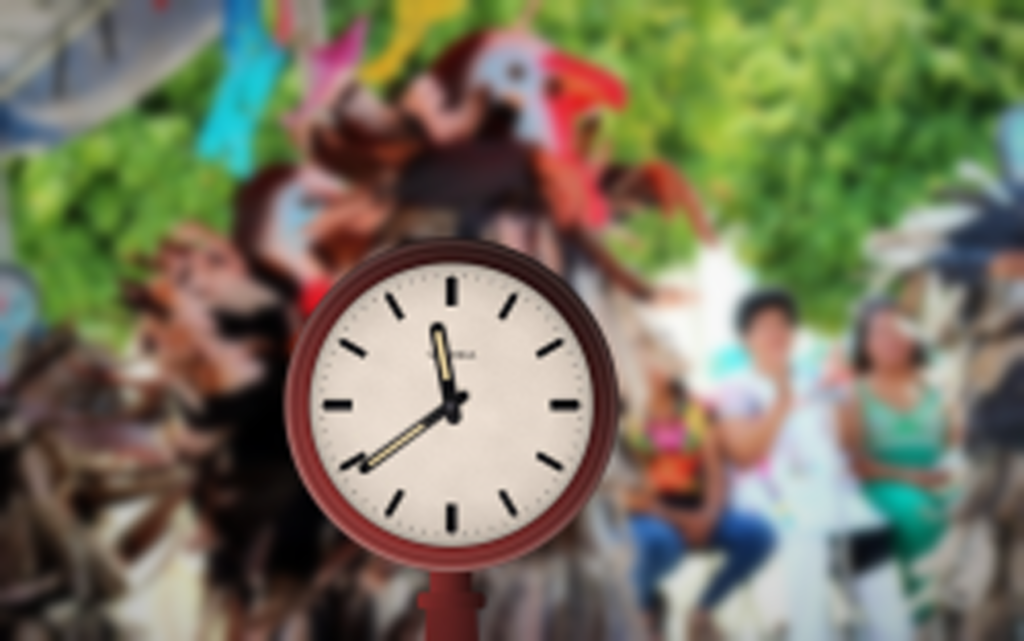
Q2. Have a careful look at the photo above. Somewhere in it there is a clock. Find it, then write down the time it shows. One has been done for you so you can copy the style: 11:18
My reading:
11:39
